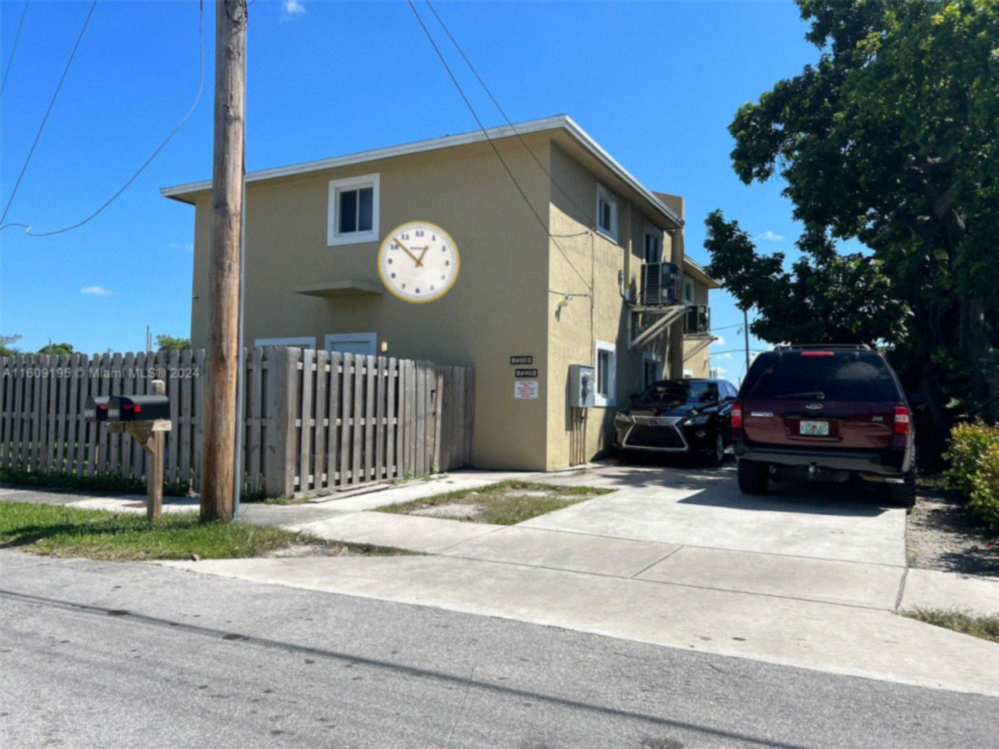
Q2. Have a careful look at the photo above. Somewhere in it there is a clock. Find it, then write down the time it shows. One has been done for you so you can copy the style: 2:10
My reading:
12:52
